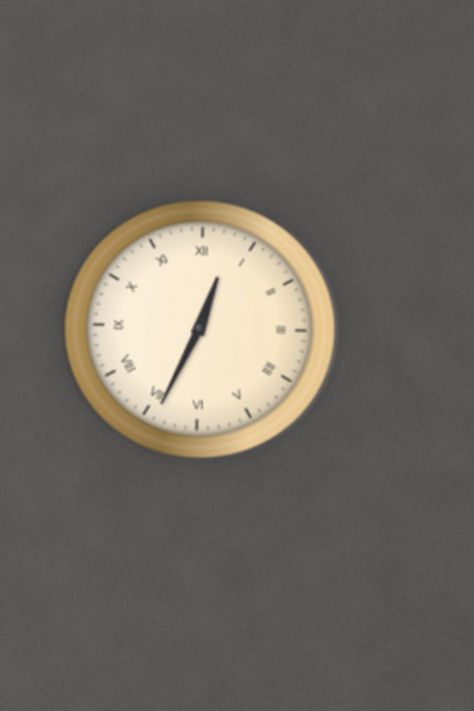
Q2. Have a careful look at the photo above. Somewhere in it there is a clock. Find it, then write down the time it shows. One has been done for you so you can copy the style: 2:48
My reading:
12:34
